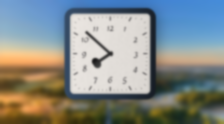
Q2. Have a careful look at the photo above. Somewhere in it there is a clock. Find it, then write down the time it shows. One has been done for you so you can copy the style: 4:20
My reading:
7:52
